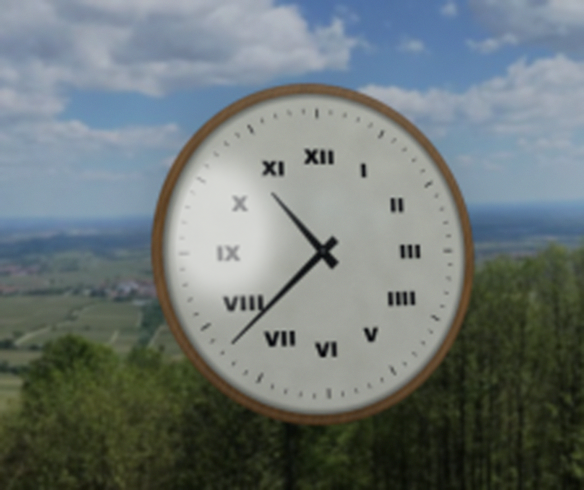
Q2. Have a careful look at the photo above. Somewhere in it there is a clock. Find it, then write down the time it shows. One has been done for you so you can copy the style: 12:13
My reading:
10:38
